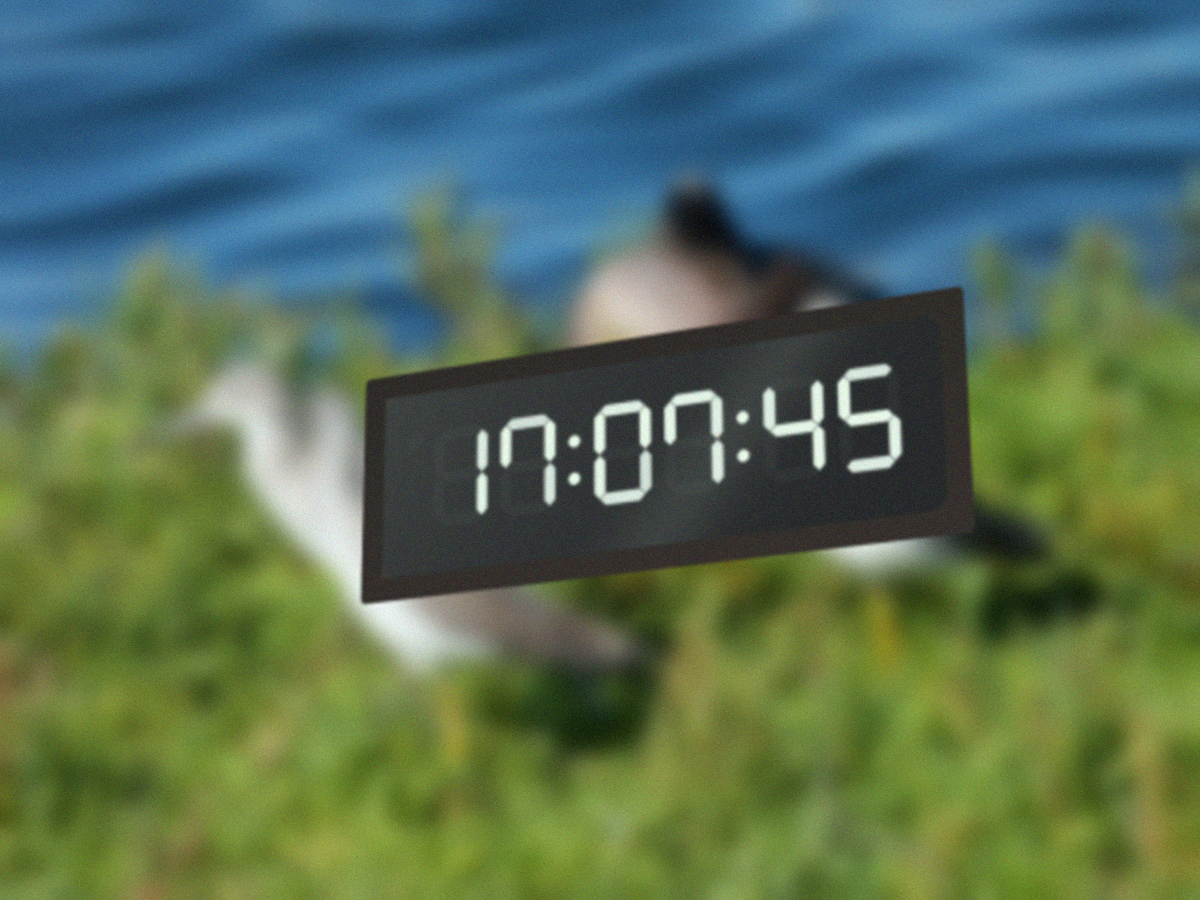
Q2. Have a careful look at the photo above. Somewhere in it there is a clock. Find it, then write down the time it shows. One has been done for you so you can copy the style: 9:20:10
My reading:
17:07:45
